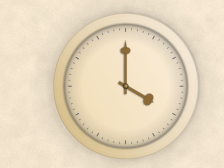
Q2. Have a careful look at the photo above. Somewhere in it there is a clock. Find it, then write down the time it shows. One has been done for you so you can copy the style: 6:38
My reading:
4:00
